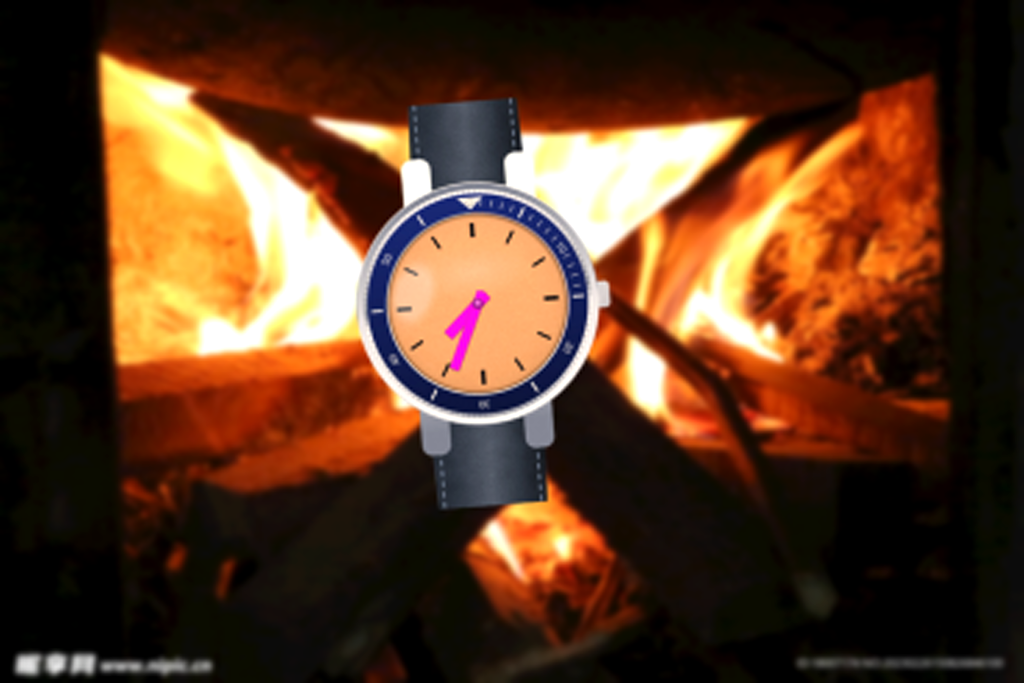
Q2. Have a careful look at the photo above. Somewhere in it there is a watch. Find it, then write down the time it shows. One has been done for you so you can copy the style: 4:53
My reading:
7:34
